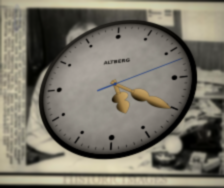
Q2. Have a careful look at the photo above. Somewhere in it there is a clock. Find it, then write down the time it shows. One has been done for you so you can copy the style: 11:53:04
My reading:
5:20:12
